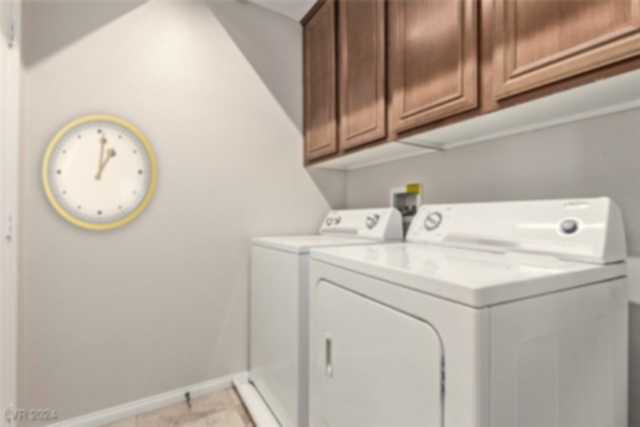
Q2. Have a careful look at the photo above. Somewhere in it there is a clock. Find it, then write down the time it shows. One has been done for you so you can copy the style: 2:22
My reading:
1:01
